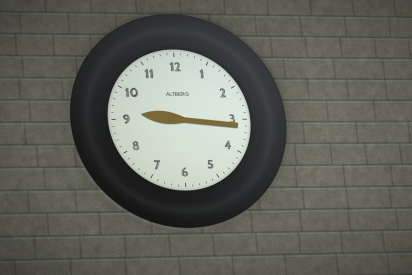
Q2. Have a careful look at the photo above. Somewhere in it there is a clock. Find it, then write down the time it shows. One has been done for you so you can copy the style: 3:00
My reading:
9:16
